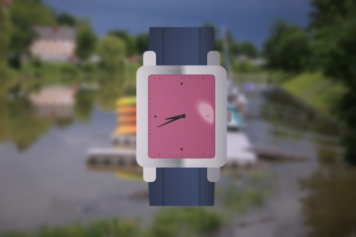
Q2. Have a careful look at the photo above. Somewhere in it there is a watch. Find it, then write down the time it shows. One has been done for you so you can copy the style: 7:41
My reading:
8:41
